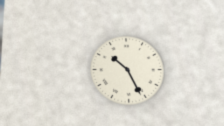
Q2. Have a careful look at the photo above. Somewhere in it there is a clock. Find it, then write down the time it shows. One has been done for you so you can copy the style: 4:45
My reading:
10:26
